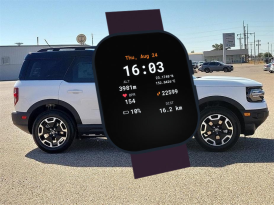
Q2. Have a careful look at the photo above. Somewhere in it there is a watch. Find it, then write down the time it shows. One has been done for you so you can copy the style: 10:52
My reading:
16:03
